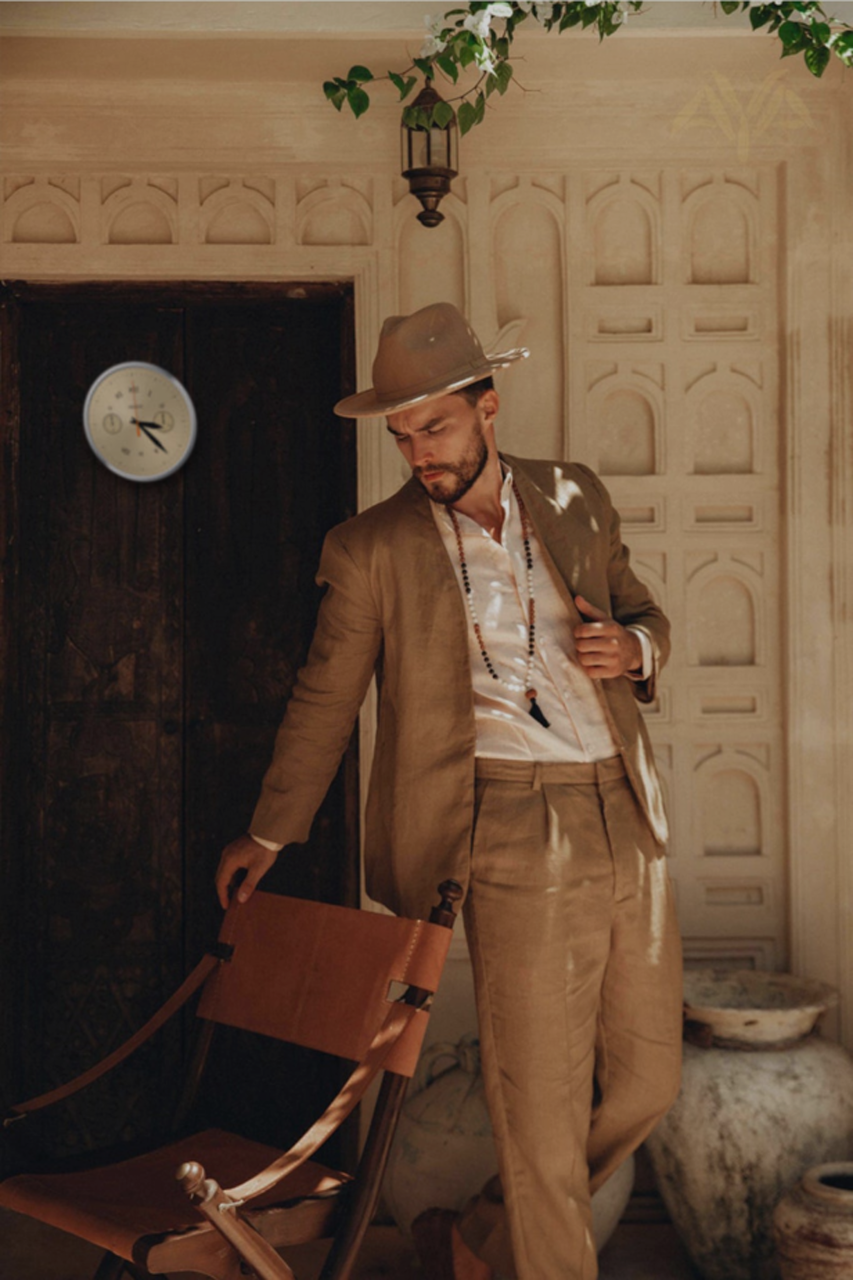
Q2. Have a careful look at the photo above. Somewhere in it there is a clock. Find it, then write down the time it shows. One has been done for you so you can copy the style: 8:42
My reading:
3:23
